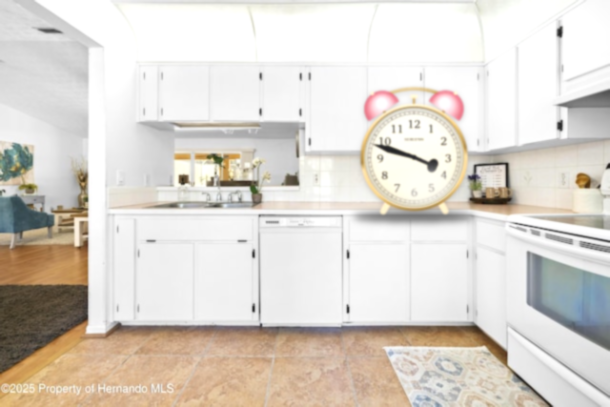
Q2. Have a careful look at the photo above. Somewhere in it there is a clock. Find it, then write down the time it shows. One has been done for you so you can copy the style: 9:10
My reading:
3:48
